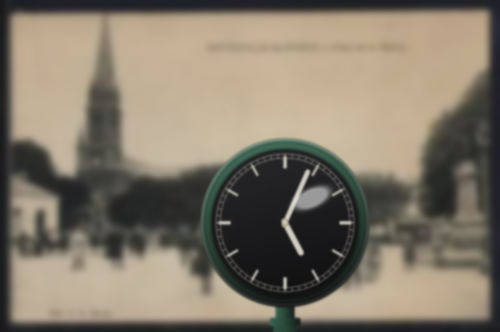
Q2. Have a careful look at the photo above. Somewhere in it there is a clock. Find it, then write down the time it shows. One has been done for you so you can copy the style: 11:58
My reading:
5:04
